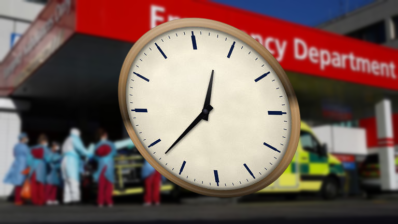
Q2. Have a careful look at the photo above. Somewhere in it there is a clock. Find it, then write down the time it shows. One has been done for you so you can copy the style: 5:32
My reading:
12:38
